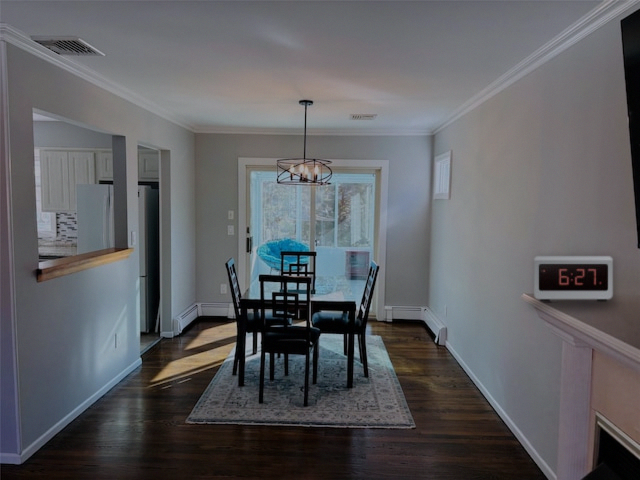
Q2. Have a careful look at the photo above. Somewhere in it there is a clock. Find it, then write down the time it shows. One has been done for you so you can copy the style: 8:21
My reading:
6:27
